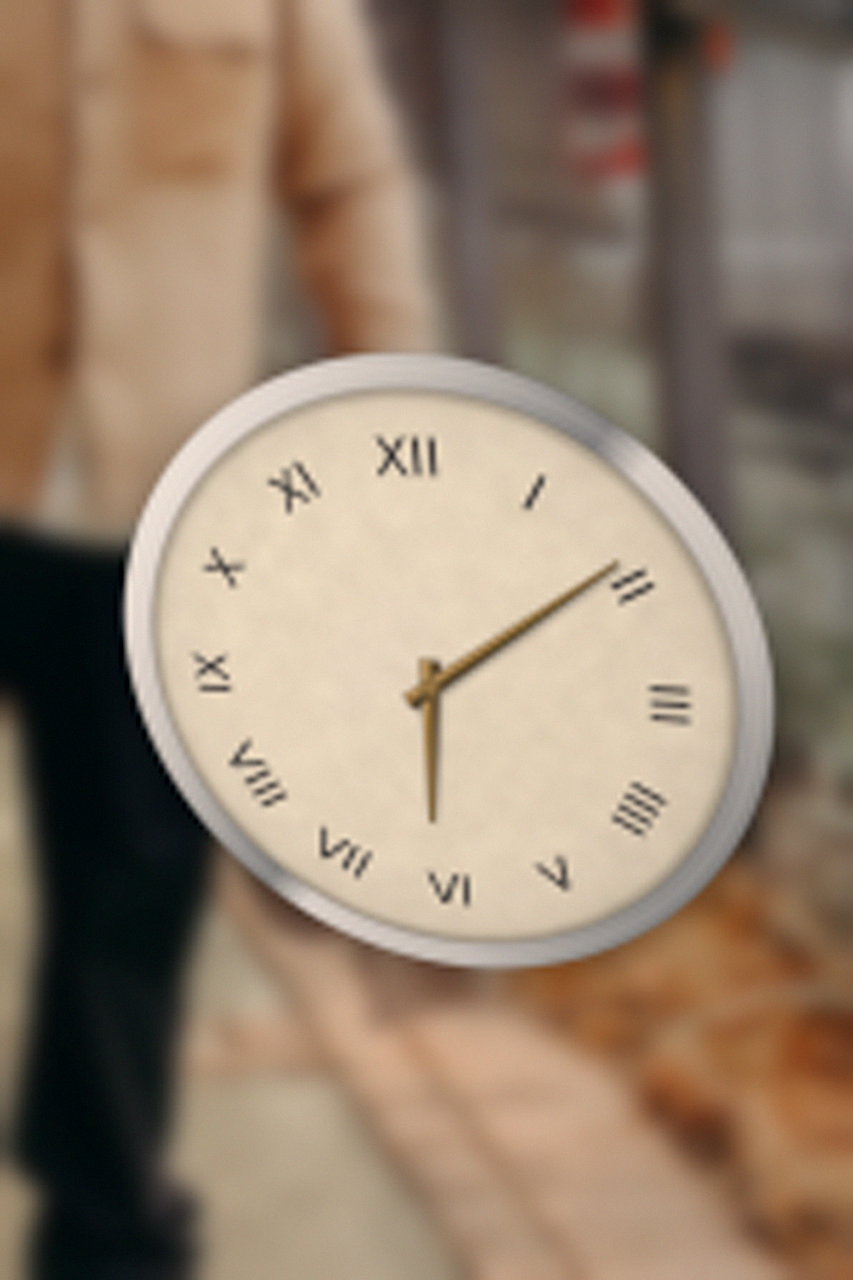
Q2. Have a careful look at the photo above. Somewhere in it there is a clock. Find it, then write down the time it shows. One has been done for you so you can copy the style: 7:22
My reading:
6:09
